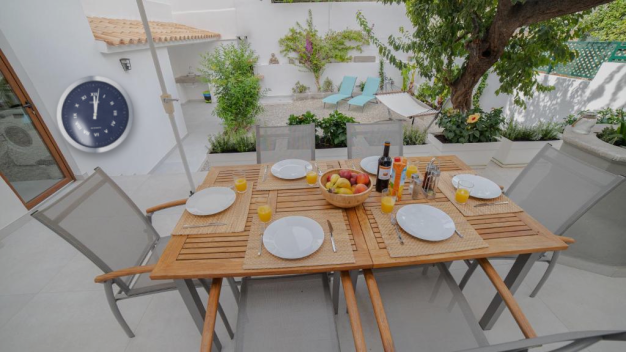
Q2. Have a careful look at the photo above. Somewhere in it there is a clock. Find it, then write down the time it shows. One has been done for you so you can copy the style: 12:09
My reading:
12:02
